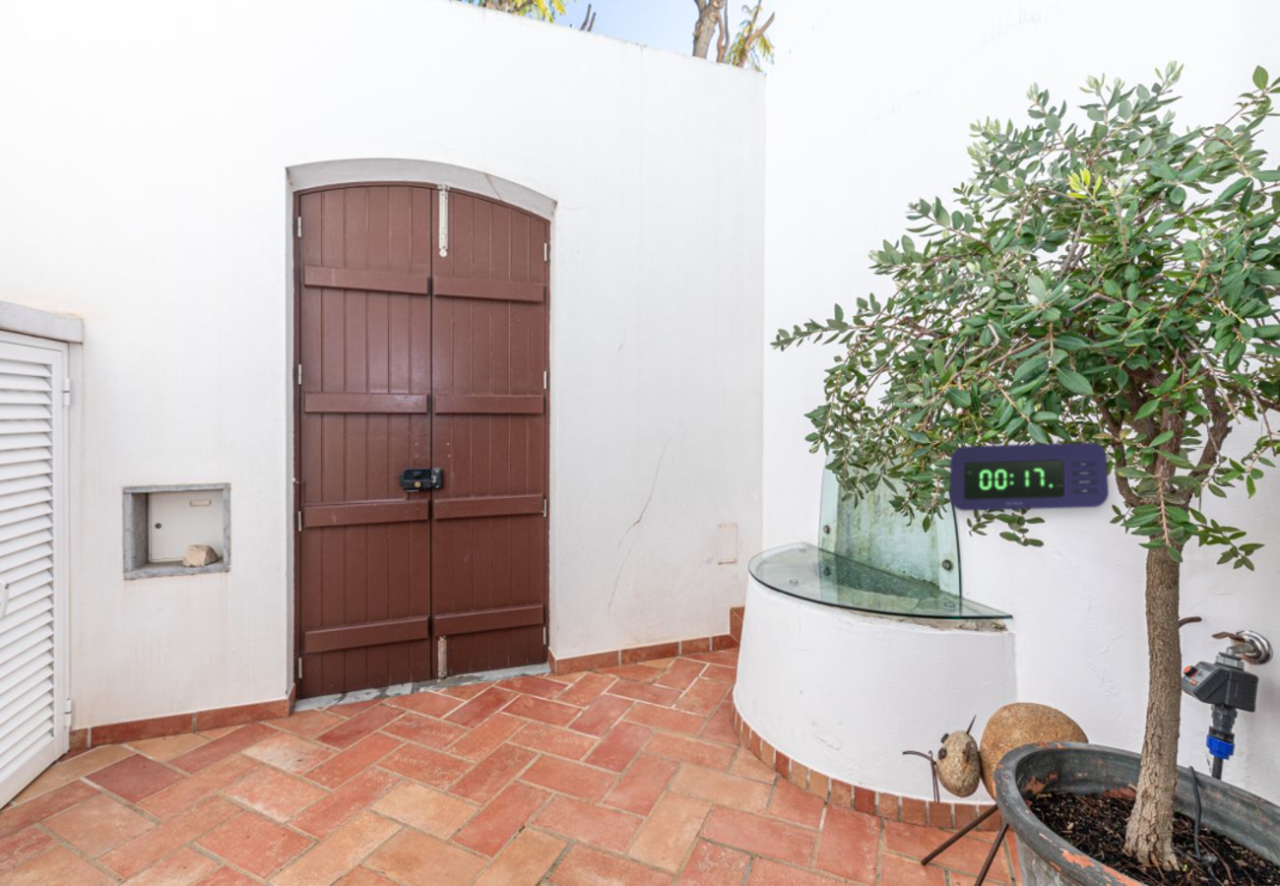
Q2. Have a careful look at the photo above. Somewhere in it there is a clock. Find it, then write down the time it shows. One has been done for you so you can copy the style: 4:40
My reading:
0:17
